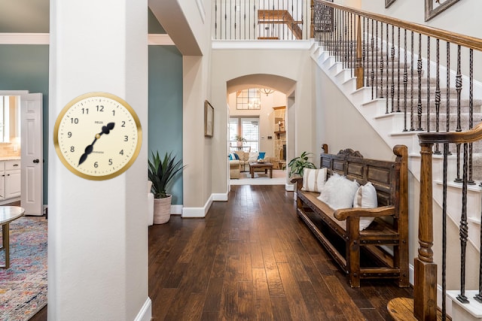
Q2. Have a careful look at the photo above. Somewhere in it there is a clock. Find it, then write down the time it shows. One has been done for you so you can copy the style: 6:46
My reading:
1:35
